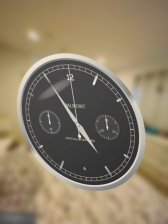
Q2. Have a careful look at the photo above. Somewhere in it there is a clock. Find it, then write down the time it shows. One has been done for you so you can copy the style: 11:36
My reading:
4:55
